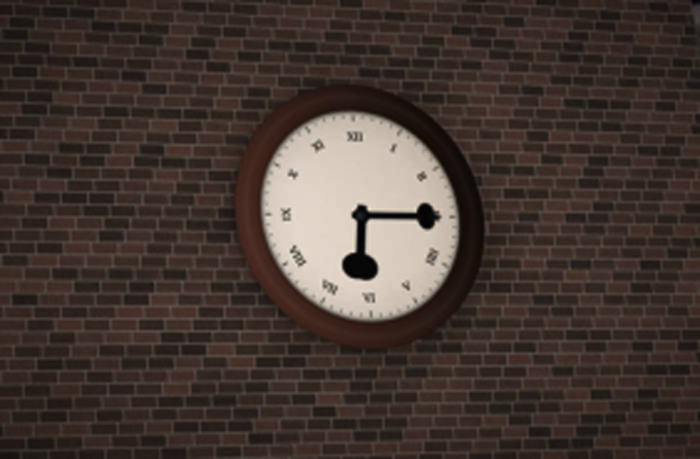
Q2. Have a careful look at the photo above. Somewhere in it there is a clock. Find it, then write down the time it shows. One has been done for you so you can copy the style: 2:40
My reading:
6:15
